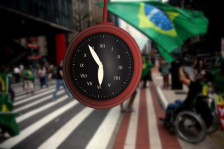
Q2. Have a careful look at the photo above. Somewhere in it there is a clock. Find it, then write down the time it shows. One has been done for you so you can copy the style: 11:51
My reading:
5:54
